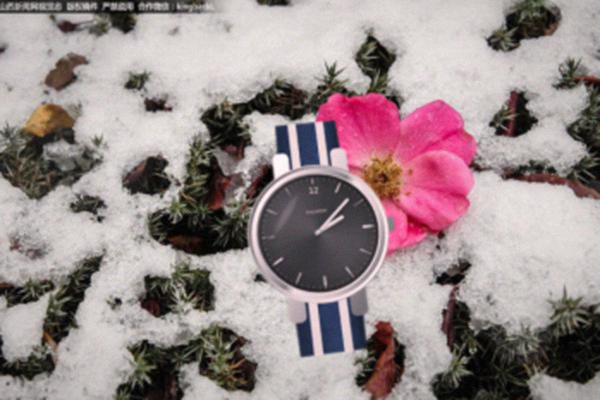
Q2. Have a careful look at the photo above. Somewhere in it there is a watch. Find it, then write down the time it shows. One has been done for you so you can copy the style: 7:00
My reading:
2:08
